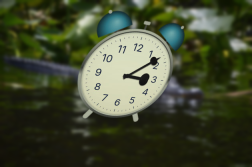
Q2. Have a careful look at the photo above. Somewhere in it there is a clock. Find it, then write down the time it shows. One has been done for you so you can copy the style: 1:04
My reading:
3:08
